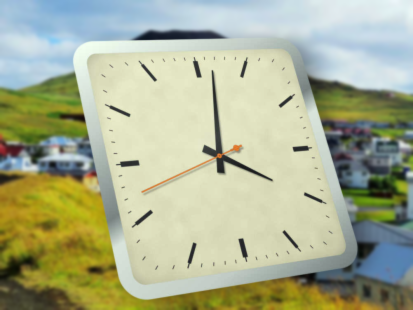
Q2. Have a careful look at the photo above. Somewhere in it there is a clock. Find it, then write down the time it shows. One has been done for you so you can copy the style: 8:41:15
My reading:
4:01:42
